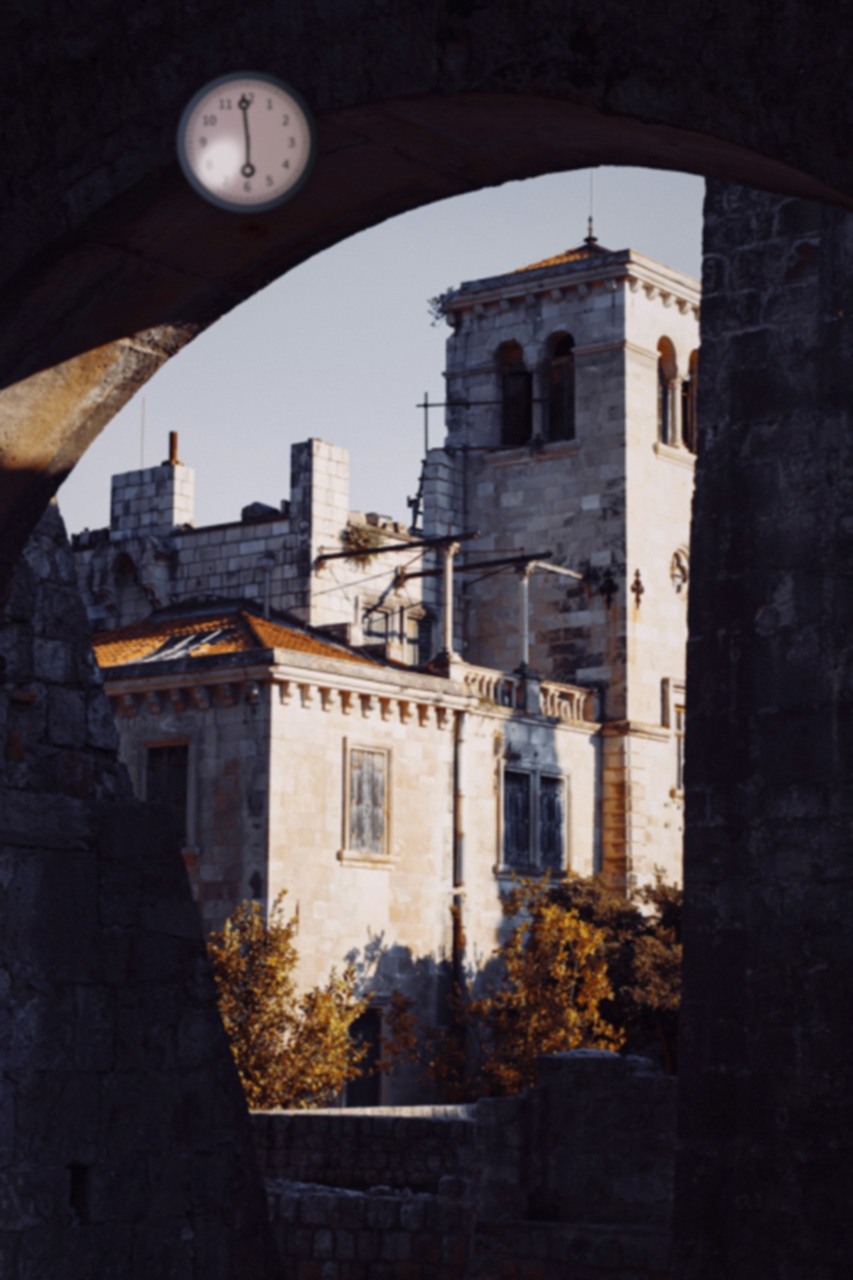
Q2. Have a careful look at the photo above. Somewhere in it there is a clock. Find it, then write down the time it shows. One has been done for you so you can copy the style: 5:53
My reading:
5:59
